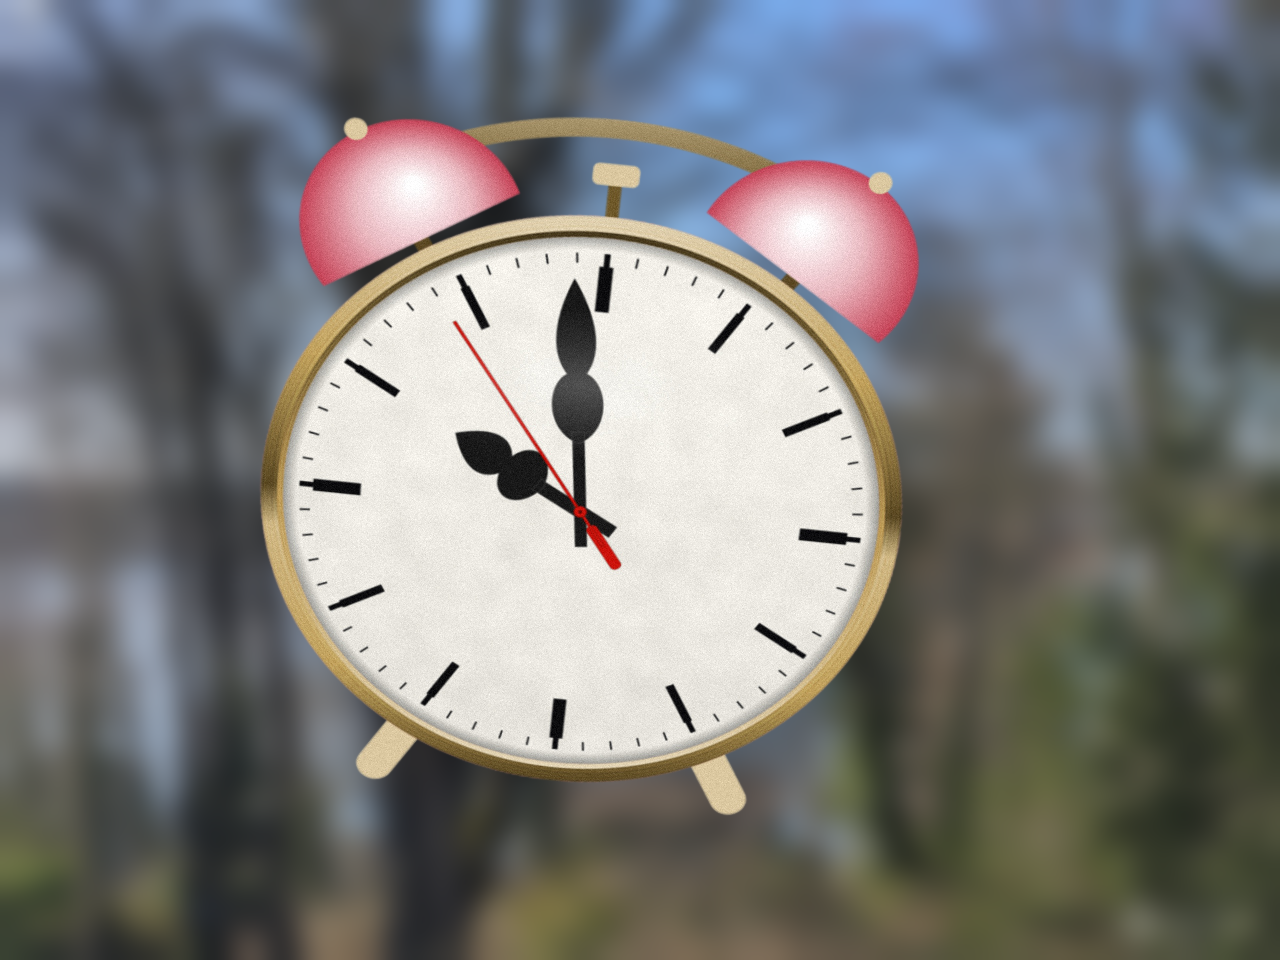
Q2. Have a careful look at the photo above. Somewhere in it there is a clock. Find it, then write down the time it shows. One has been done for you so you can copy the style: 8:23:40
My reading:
9:58:54
